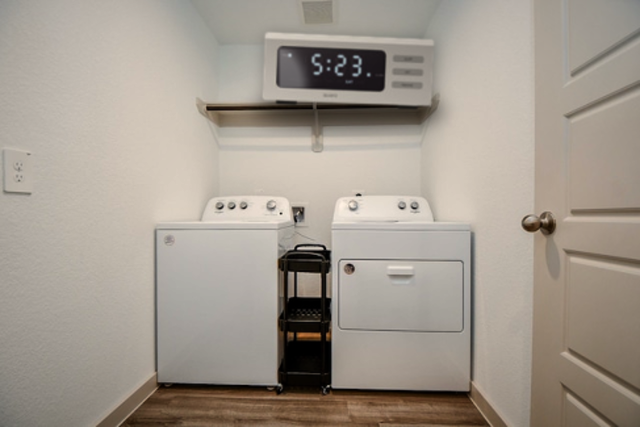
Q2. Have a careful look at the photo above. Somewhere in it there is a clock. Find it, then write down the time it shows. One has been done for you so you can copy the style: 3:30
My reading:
5:23
